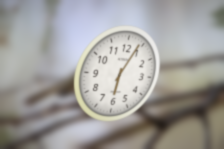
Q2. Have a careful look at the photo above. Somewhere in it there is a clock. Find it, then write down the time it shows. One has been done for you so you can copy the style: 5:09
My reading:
6:04
